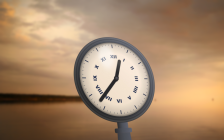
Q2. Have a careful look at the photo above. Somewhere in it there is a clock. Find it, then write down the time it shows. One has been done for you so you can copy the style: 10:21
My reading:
12:37
